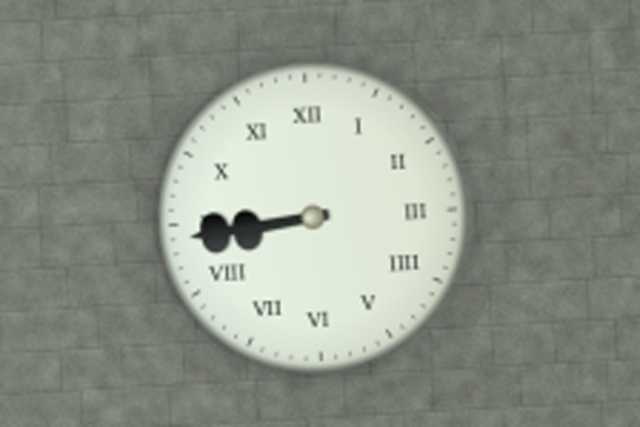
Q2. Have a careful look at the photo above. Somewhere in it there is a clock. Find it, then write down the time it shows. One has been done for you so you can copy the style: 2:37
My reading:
8:44
